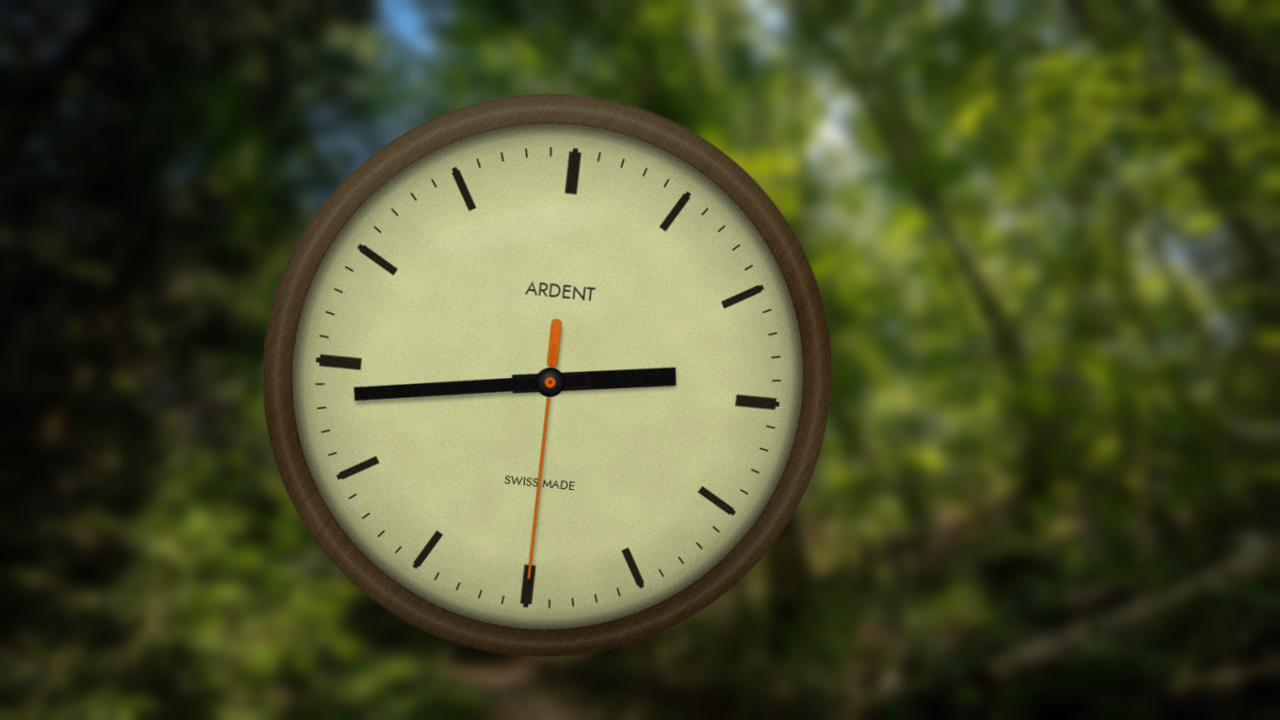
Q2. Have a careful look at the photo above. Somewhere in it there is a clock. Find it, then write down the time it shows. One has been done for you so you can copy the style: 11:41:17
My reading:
2:43:30
